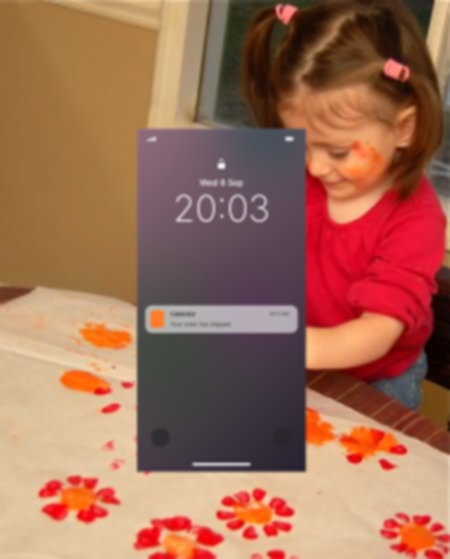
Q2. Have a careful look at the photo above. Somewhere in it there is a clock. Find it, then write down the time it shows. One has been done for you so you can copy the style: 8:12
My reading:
20:03
